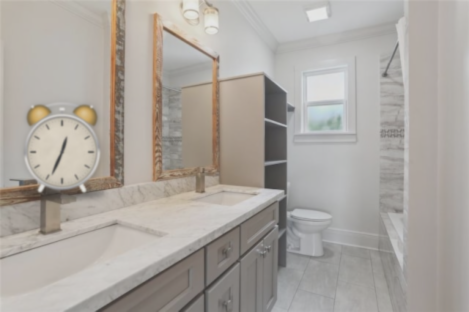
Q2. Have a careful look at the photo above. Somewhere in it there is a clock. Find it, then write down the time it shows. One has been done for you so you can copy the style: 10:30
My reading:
12:34
